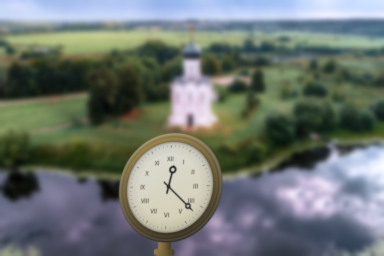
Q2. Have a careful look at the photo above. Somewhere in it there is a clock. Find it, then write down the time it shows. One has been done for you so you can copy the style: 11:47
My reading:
12:22
